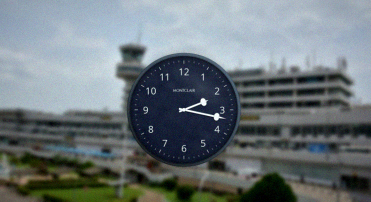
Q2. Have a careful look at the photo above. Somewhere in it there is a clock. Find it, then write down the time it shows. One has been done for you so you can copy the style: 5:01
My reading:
2:17
